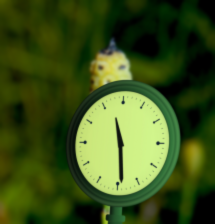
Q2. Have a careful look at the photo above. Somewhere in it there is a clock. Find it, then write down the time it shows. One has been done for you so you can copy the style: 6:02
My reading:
11:29
